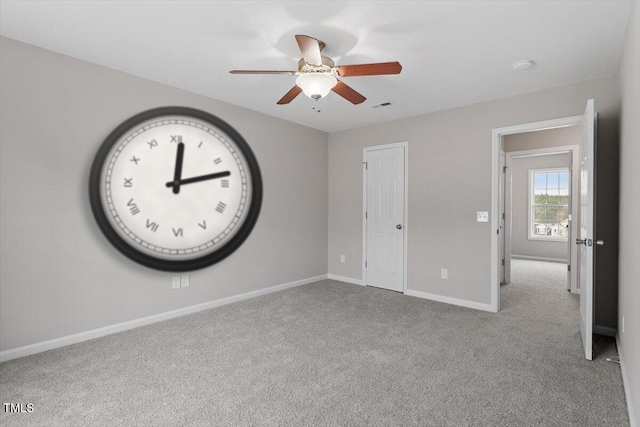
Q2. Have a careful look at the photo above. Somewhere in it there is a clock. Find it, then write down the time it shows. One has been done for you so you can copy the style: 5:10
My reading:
12:13
